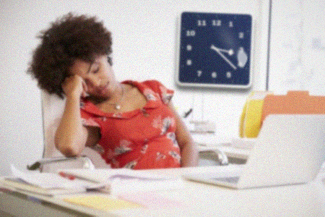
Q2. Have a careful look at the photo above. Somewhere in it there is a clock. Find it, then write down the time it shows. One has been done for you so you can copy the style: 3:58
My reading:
3:22
